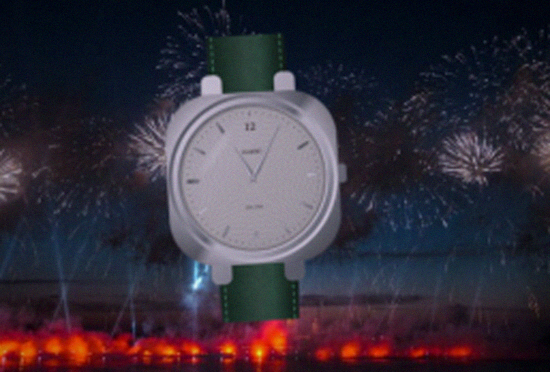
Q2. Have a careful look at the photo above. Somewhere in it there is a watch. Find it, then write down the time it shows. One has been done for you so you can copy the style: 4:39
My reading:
11:05
